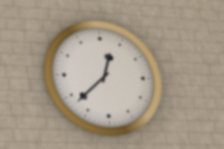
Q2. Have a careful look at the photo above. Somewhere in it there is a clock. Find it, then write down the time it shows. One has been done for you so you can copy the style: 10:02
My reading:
12:38
